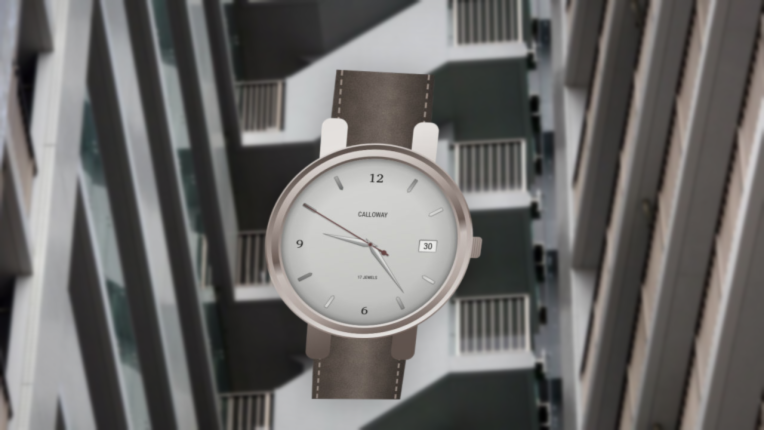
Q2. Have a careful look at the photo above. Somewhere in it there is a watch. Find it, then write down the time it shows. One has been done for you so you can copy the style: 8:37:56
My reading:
9:23:50
